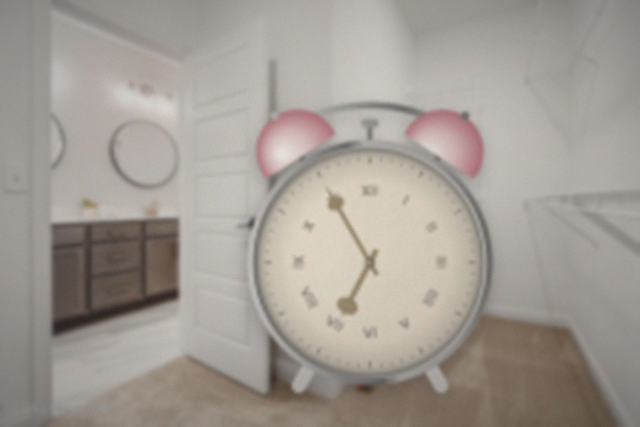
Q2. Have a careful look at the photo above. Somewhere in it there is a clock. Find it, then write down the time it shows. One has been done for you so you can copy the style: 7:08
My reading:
6:55
